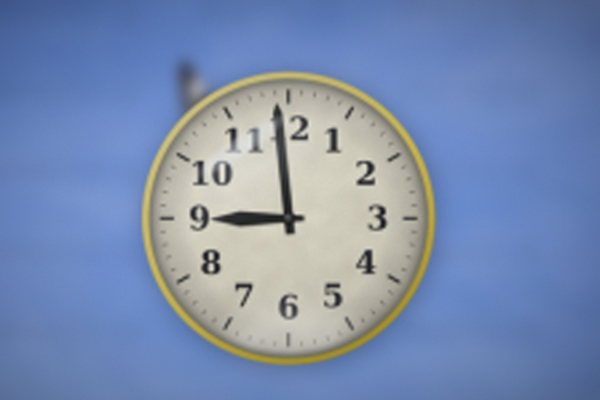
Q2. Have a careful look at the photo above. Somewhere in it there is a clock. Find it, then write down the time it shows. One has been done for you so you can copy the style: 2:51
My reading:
8:59
